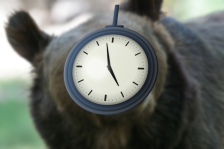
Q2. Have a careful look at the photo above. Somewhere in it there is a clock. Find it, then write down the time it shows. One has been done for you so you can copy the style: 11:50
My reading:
4:58
